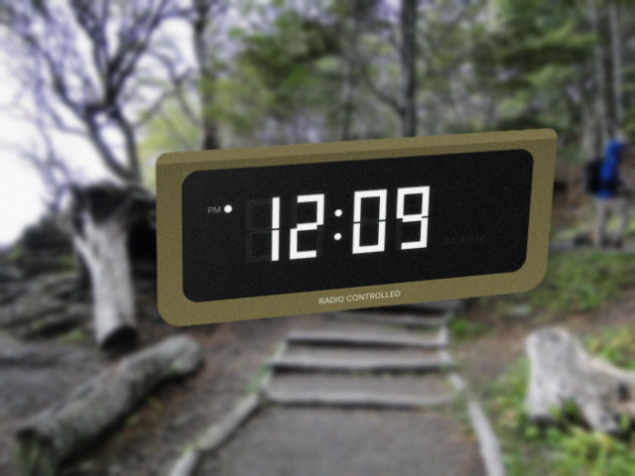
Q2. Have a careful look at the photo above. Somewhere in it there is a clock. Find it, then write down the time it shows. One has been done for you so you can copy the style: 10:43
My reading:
12:09
